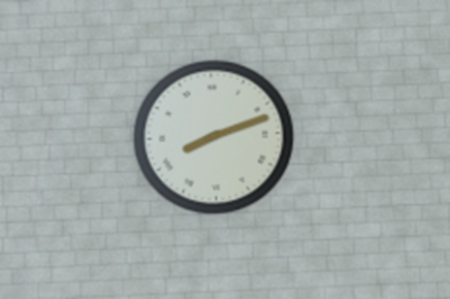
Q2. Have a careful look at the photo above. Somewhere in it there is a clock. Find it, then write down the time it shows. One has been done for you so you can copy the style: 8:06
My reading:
8:12
